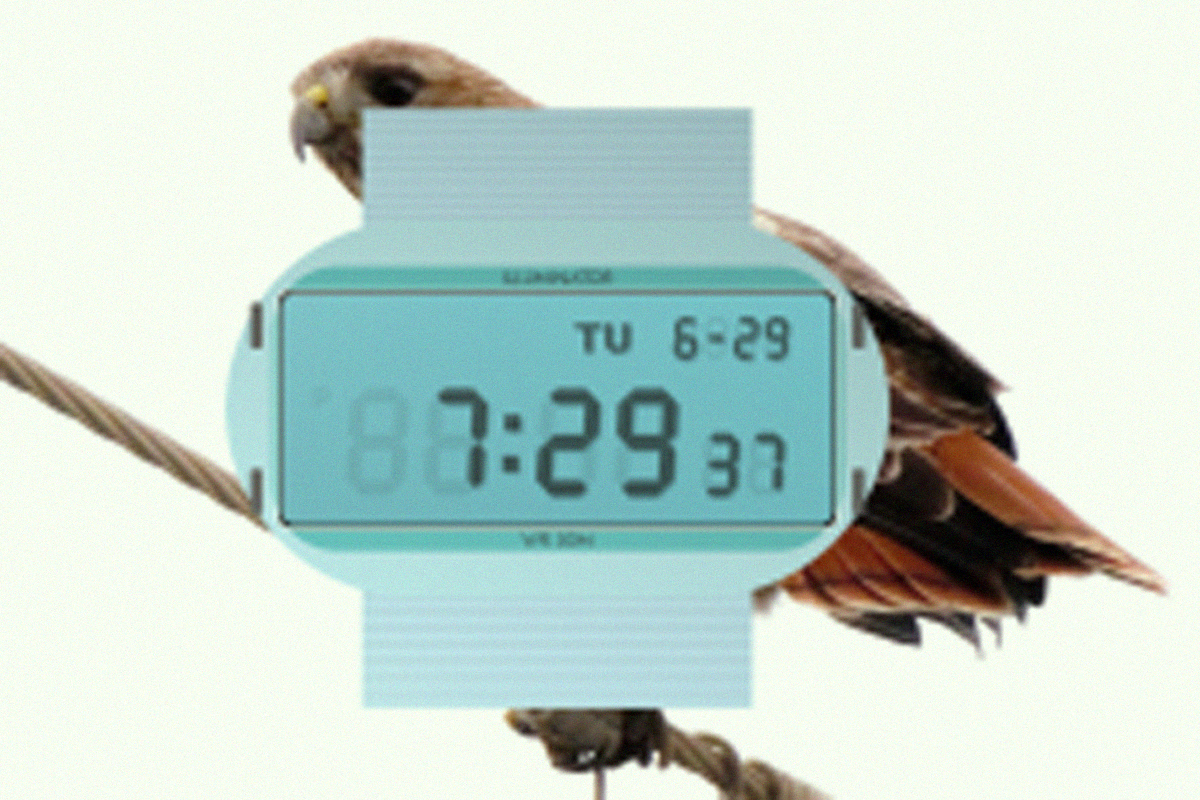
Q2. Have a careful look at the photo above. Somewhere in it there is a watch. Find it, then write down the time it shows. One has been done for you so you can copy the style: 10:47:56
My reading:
7:29:37
